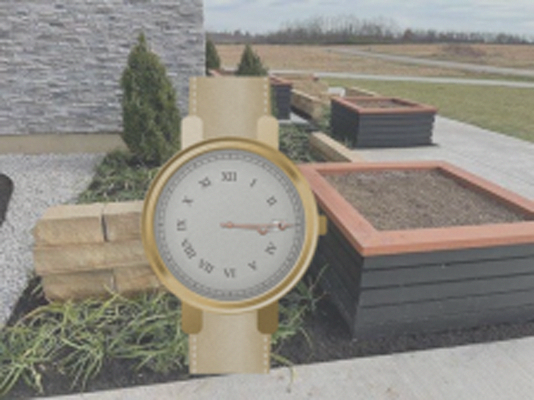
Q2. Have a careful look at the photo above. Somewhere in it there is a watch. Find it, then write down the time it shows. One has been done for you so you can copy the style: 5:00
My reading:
3:15
